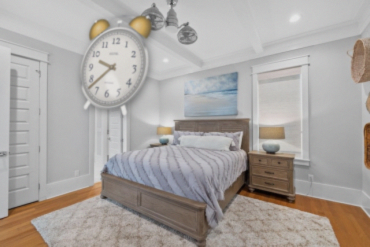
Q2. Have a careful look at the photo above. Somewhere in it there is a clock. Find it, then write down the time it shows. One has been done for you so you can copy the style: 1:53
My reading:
9:38
